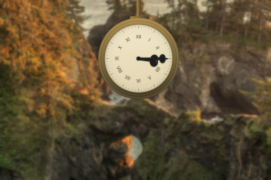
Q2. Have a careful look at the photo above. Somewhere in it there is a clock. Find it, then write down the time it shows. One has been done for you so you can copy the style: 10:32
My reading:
3:15
